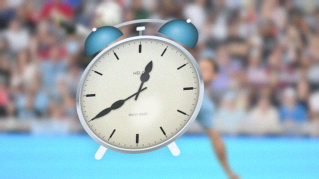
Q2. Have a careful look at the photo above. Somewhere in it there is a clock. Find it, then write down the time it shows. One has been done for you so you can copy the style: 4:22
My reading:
12:40
